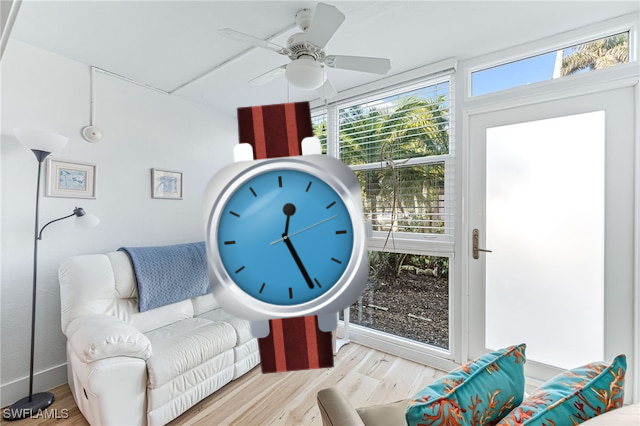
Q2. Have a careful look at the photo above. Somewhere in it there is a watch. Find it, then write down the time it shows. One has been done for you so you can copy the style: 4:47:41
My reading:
12:26:12
